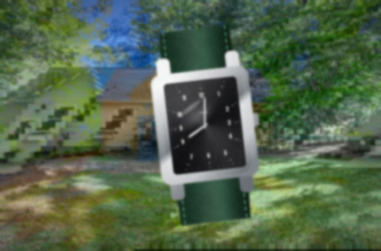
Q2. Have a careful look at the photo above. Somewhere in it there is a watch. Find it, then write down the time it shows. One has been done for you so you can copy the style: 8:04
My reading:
8:01
